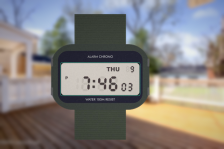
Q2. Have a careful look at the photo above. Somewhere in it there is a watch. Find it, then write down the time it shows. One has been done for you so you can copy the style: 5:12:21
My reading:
7:46:03
